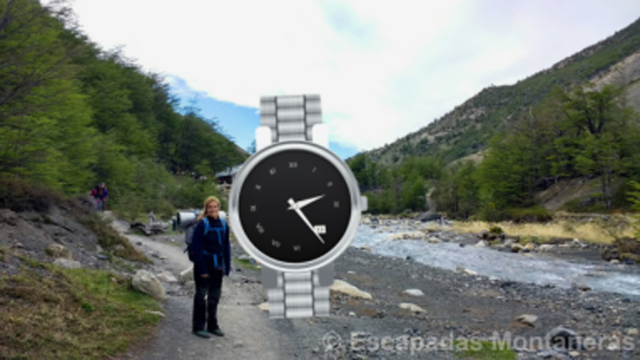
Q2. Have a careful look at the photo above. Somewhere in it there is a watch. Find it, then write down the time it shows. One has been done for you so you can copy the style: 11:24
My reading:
2:24
